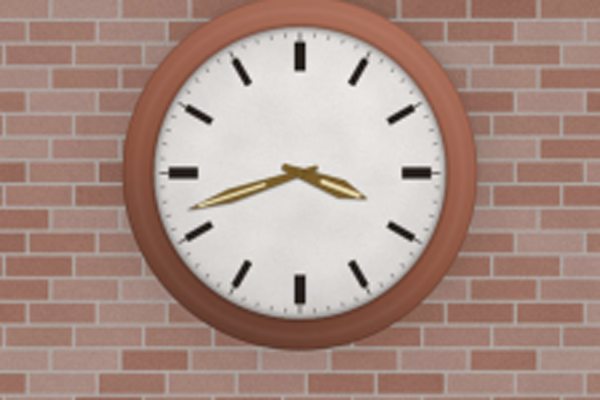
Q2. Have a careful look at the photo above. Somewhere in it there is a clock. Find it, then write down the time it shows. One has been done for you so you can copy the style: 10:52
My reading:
3:42
